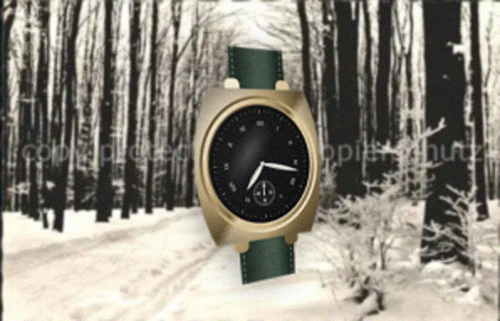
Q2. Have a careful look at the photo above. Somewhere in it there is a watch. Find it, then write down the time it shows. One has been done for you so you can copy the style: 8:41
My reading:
7:17
